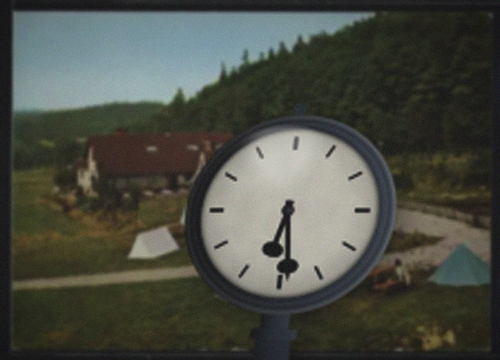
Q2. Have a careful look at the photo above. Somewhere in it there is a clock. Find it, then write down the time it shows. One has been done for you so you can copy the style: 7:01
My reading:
6:29
